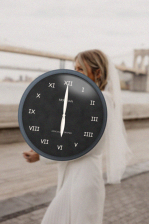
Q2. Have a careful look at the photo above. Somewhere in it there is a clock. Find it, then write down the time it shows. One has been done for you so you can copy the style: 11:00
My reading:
6:00
